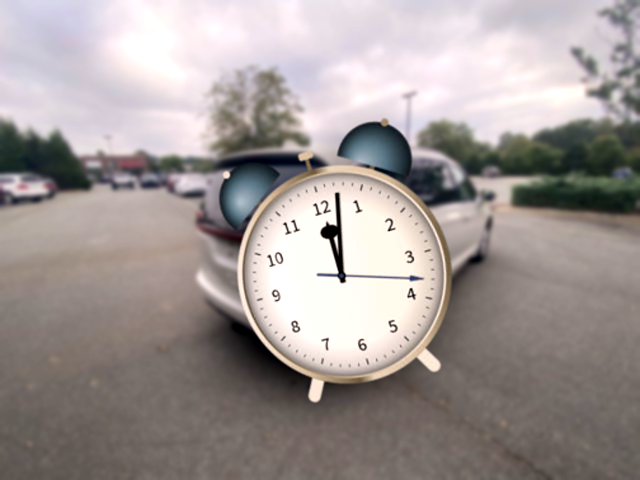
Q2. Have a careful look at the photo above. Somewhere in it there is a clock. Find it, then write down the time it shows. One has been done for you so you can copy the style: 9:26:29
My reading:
12:02:18
